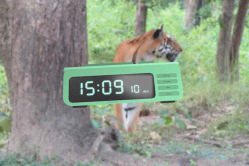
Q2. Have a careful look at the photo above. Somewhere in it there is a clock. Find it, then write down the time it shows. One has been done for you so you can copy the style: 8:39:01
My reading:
15:09:10
